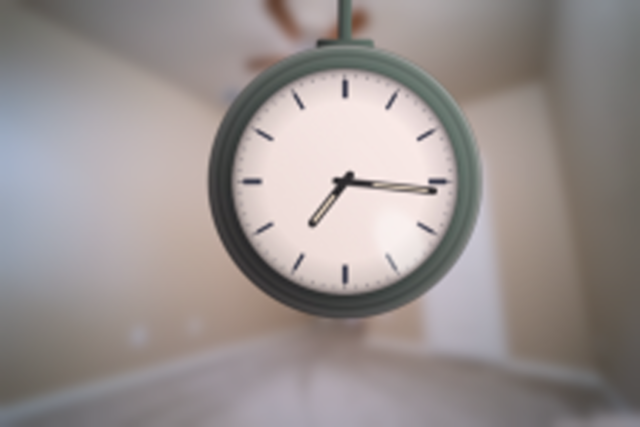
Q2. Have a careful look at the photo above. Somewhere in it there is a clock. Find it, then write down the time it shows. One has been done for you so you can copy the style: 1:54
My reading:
7:16
